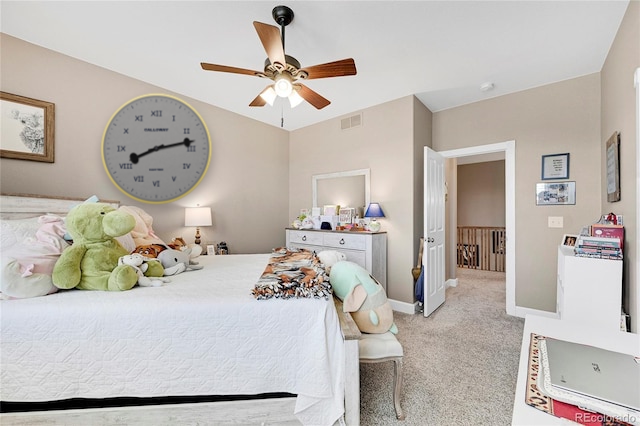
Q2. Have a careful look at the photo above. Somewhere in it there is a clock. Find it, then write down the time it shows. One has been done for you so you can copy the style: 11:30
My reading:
8:13
